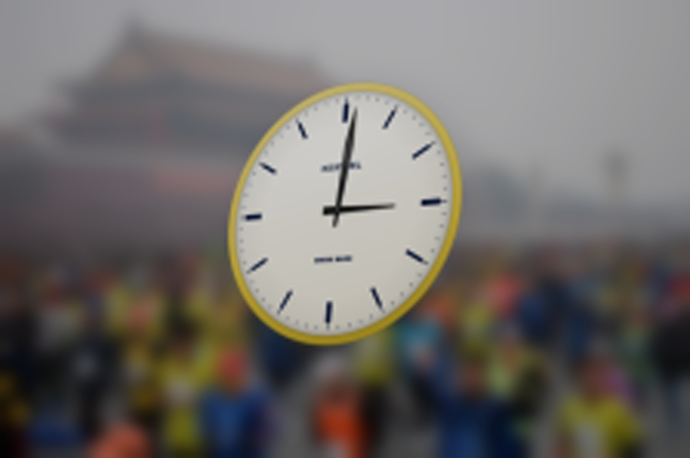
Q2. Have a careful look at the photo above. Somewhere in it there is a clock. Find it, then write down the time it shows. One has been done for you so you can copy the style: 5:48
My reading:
3:01
